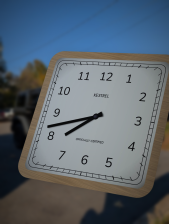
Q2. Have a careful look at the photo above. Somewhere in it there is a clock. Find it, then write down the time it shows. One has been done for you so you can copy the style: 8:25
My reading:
7:42
